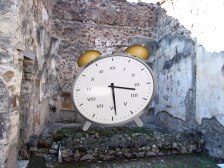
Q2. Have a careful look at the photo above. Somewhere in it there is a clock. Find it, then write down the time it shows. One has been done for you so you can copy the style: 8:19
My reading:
3:29
